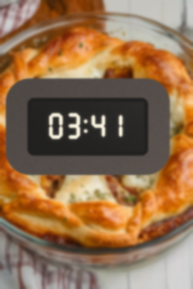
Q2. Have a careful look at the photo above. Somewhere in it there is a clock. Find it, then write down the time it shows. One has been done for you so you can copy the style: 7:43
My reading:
3:41
